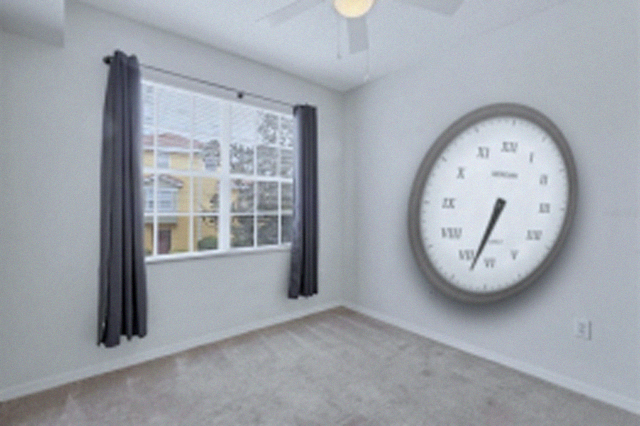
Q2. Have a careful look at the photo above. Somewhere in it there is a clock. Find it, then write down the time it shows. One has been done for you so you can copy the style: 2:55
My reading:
6:33
